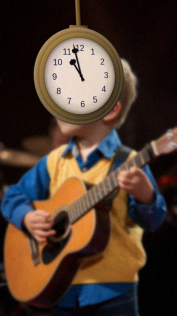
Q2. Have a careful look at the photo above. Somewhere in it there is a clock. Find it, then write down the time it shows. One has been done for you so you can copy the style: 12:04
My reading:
10:58
